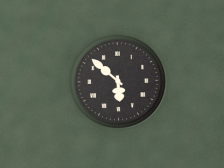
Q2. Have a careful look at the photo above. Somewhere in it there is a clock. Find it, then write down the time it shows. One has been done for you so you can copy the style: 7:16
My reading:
5:52
